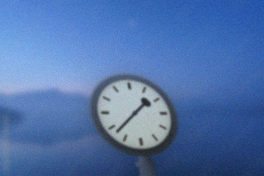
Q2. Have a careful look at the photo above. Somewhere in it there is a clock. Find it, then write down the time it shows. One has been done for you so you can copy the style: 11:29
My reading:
1:38
